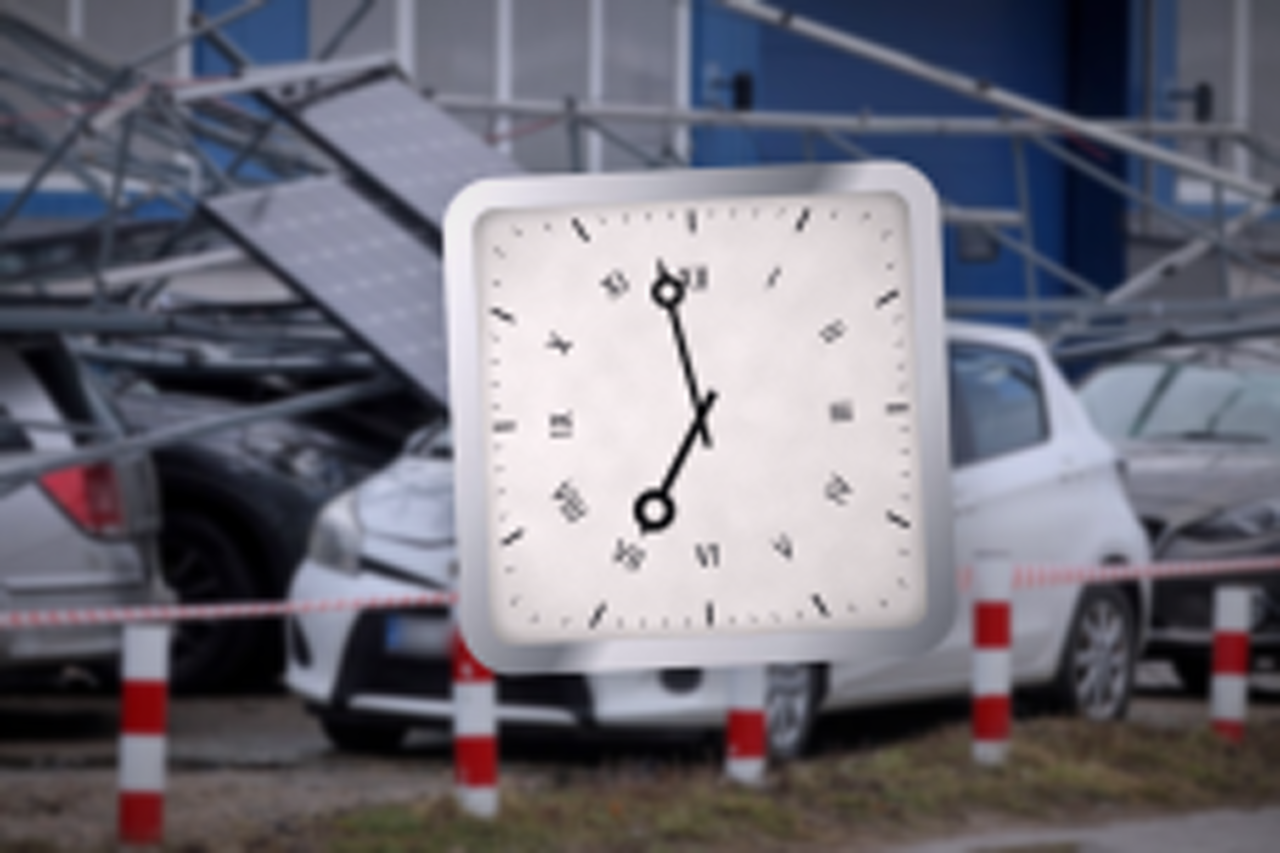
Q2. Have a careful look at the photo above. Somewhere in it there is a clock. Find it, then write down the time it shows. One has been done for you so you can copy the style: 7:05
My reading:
6:58
